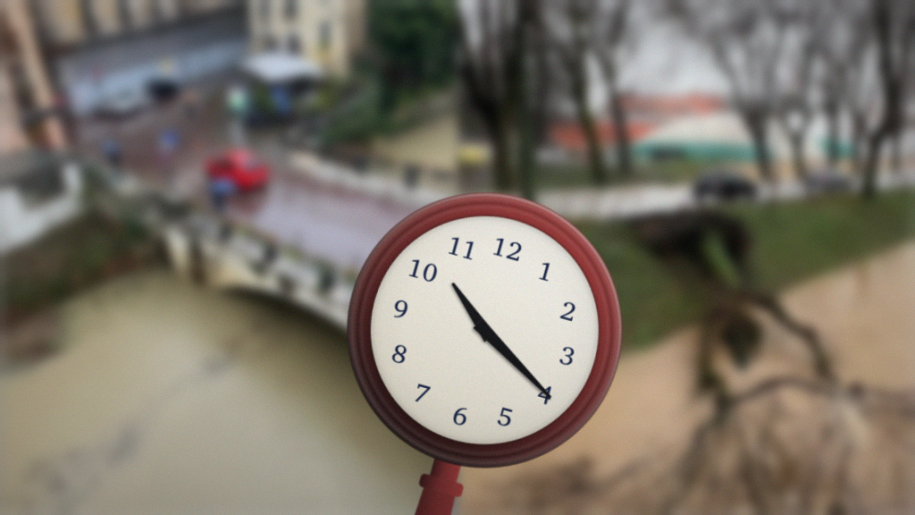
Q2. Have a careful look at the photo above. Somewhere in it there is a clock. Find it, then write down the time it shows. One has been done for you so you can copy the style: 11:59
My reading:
10:20
